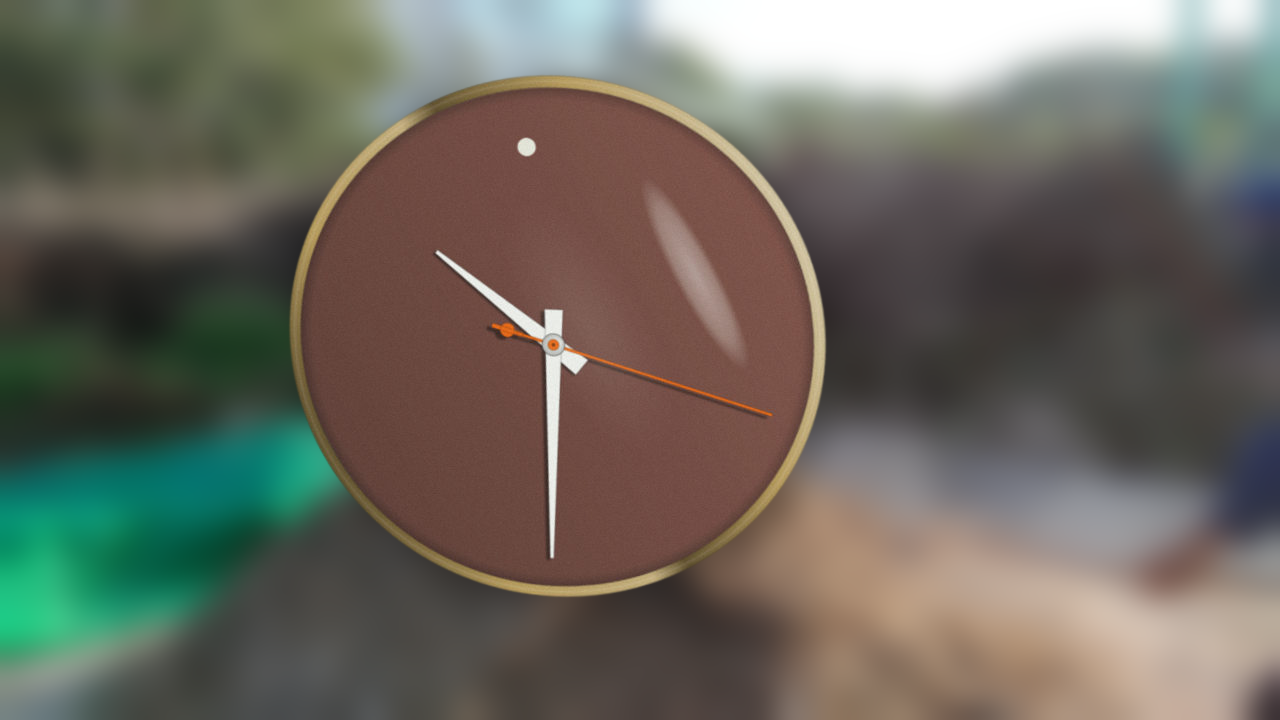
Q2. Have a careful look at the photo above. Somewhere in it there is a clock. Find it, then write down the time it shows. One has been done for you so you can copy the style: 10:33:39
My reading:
10:31:19
